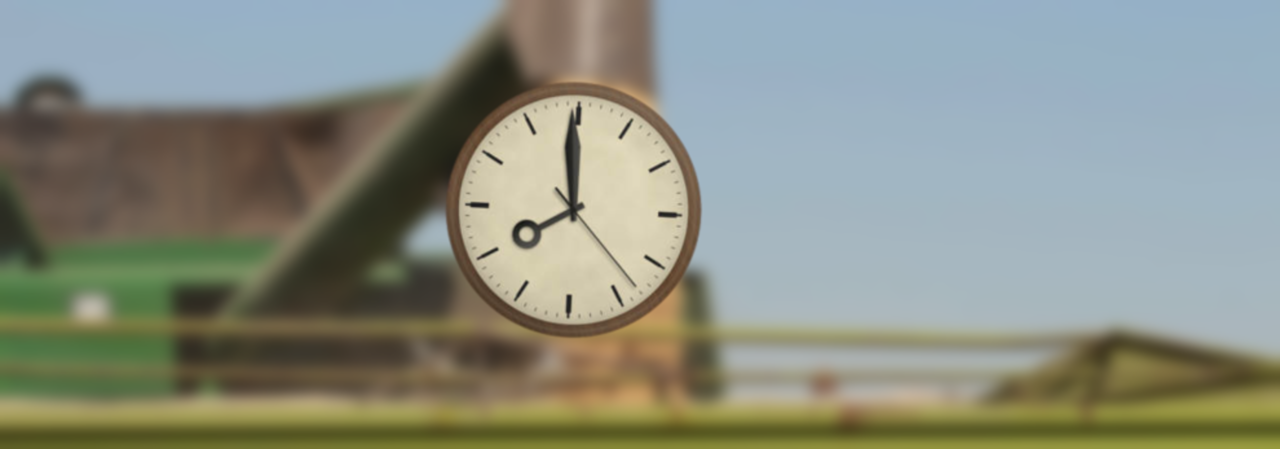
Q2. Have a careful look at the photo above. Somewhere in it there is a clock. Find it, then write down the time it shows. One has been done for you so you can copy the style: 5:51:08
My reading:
7:59:23
